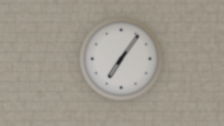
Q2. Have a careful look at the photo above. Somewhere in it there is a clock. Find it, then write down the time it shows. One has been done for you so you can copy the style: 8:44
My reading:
7:06
